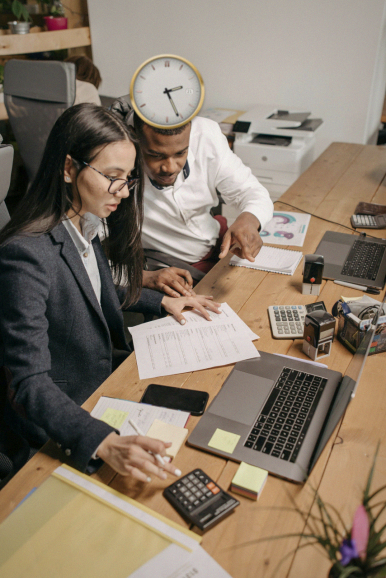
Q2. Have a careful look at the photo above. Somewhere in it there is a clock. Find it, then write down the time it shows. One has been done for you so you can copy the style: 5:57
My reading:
2:26
